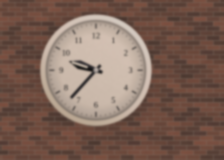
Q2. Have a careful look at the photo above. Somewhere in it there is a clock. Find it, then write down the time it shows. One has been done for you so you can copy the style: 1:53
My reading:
9:37
